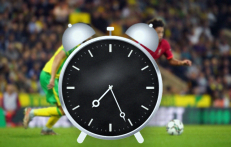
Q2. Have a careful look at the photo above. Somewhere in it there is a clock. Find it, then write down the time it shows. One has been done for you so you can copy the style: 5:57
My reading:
7:26
